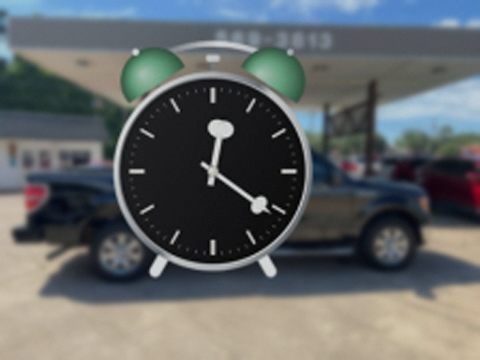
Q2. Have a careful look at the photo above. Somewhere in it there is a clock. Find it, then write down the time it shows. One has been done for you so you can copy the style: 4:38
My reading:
12:21
